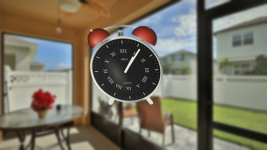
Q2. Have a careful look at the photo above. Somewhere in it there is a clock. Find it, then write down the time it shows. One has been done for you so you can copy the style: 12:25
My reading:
1:06
